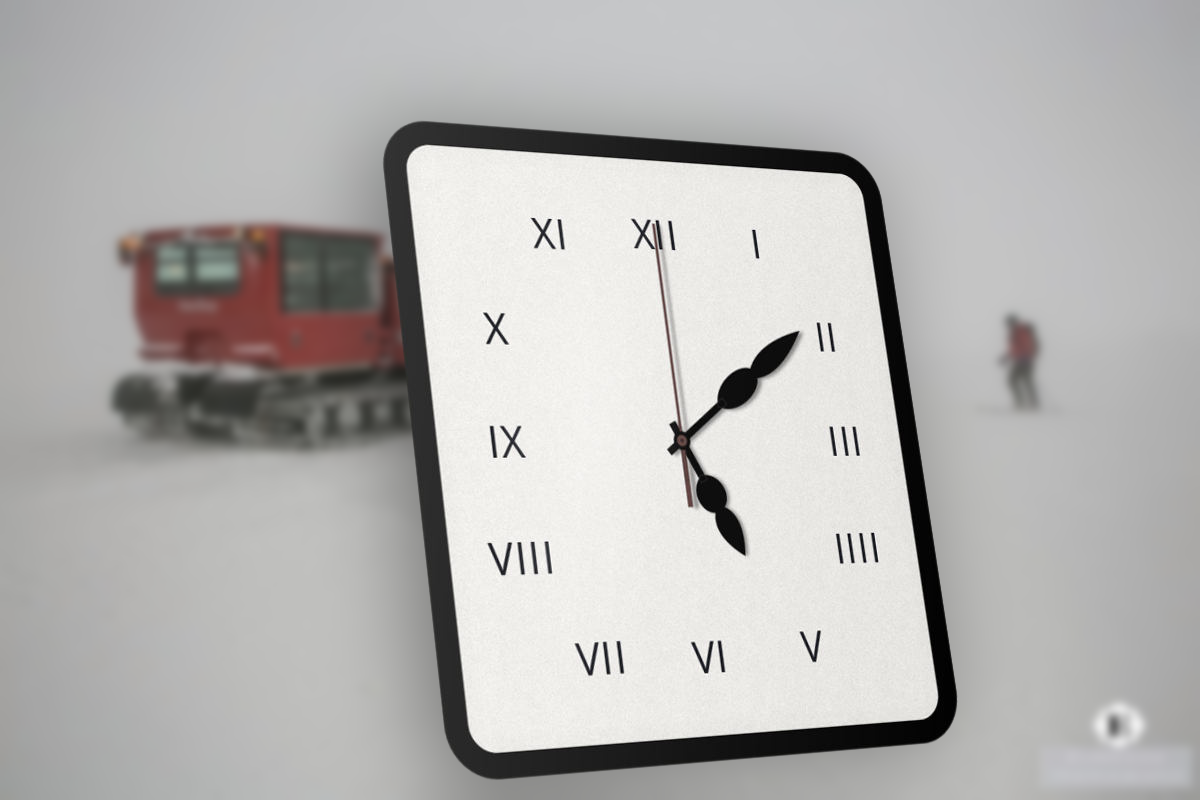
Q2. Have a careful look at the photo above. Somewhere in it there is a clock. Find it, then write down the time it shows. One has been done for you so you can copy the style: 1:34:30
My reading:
5:09:00
